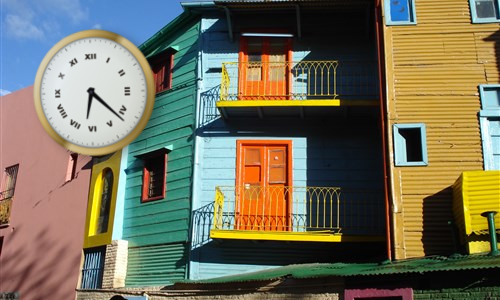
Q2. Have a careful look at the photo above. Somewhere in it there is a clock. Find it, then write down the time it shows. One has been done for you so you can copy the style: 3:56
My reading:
6:22
